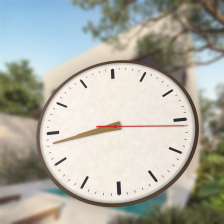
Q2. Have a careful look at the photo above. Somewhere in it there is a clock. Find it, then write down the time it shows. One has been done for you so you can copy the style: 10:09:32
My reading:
8:43:16
